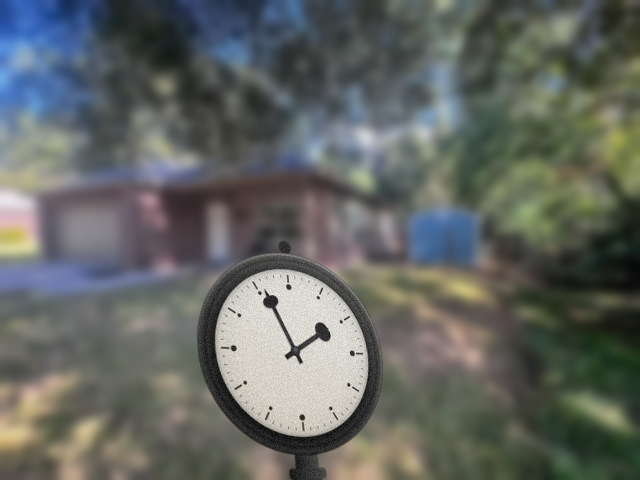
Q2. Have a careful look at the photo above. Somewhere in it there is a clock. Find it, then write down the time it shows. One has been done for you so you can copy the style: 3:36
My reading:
1:56
